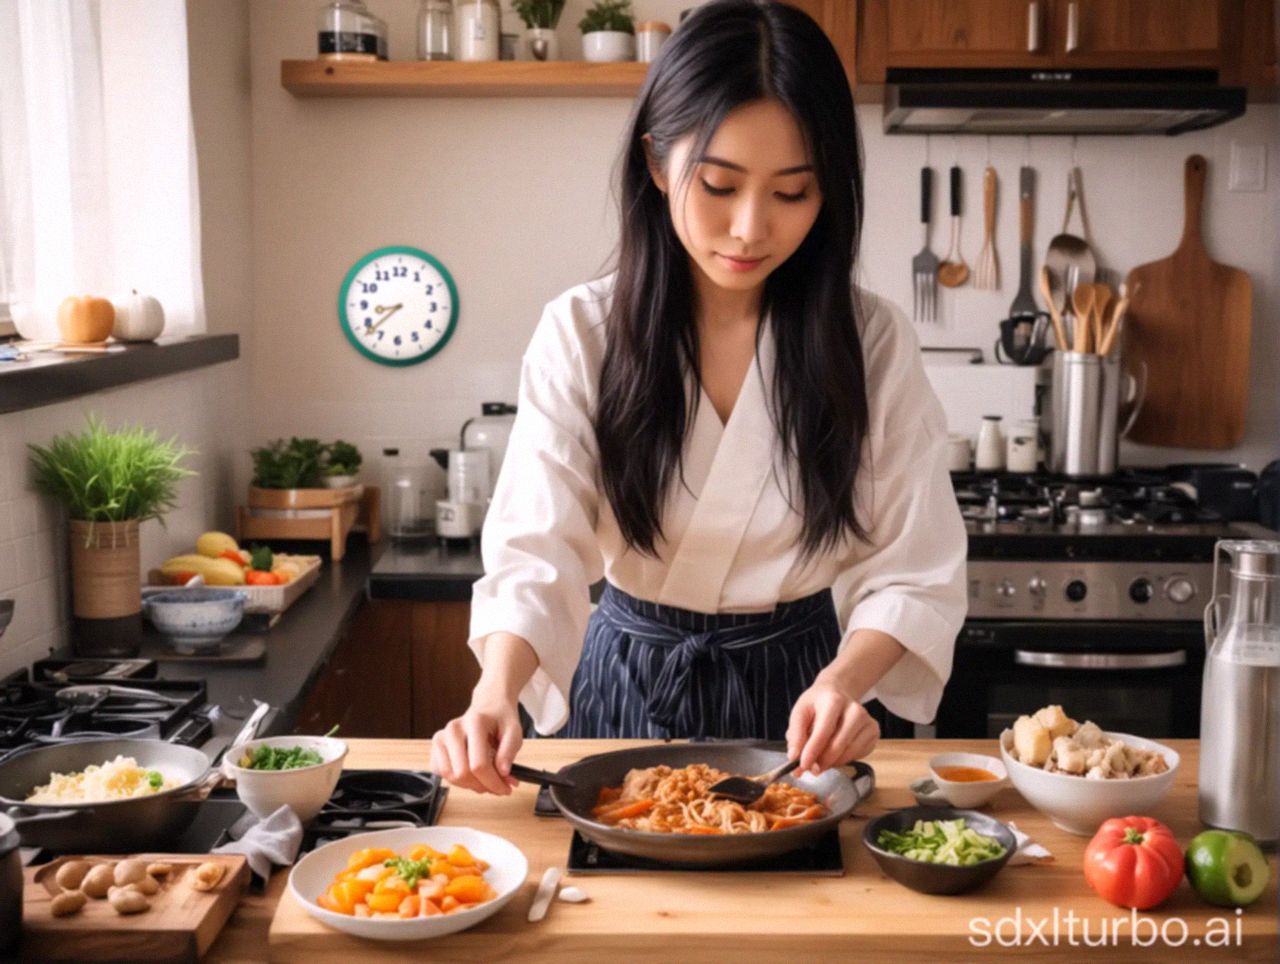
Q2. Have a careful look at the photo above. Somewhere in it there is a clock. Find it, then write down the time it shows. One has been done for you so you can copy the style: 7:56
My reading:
8:38
